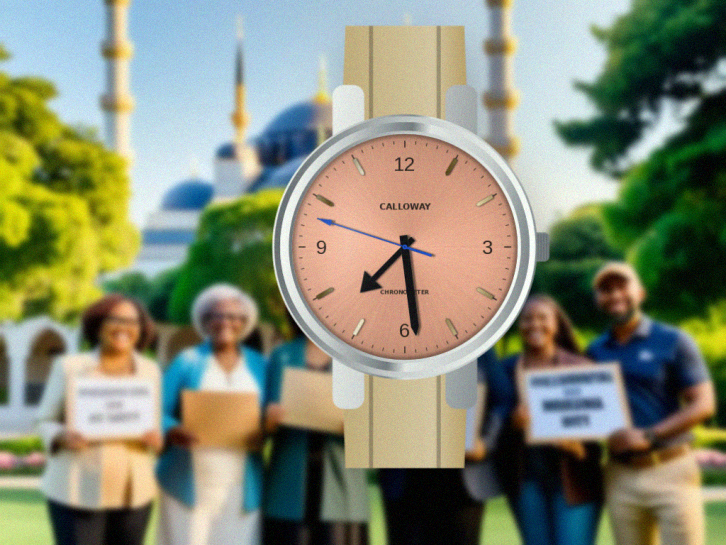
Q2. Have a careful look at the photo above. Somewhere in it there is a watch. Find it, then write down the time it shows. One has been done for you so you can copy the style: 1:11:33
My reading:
7:28:48
